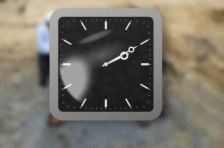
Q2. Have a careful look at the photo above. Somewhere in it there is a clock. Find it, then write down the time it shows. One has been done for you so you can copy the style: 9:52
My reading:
2:10
